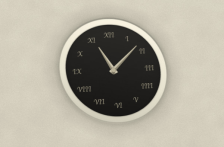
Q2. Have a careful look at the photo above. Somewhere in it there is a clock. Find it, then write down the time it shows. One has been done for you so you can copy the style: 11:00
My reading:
11:08
